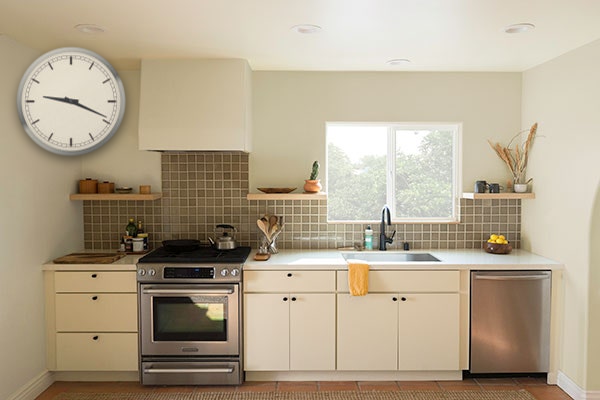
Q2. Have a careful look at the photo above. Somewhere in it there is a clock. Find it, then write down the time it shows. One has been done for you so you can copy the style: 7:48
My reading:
9:19
